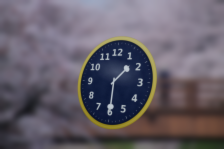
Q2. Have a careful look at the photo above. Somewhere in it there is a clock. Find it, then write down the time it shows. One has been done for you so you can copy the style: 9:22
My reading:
1:30
